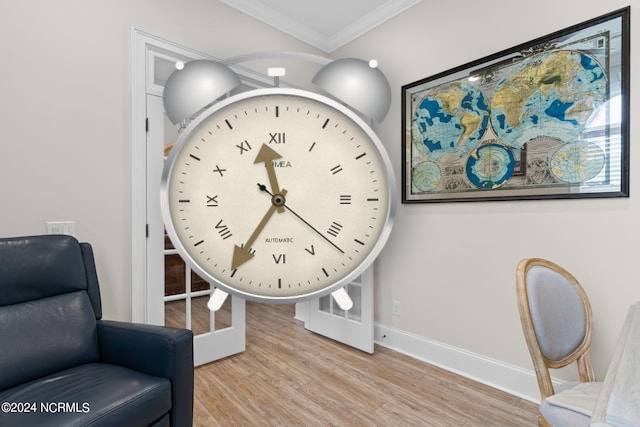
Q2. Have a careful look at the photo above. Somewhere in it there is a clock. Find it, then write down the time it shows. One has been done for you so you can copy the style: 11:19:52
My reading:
11:35:22
